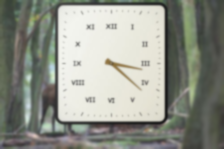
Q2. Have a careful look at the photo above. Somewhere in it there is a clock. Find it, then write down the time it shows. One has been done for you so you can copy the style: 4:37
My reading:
3:22
